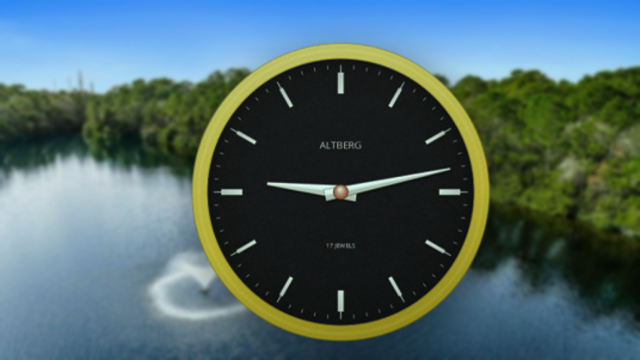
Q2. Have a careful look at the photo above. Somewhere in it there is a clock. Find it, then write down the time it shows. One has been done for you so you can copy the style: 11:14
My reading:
9:13
